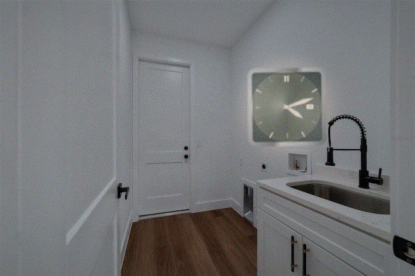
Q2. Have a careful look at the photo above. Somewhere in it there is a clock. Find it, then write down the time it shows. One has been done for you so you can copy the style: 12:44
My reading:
4:12
